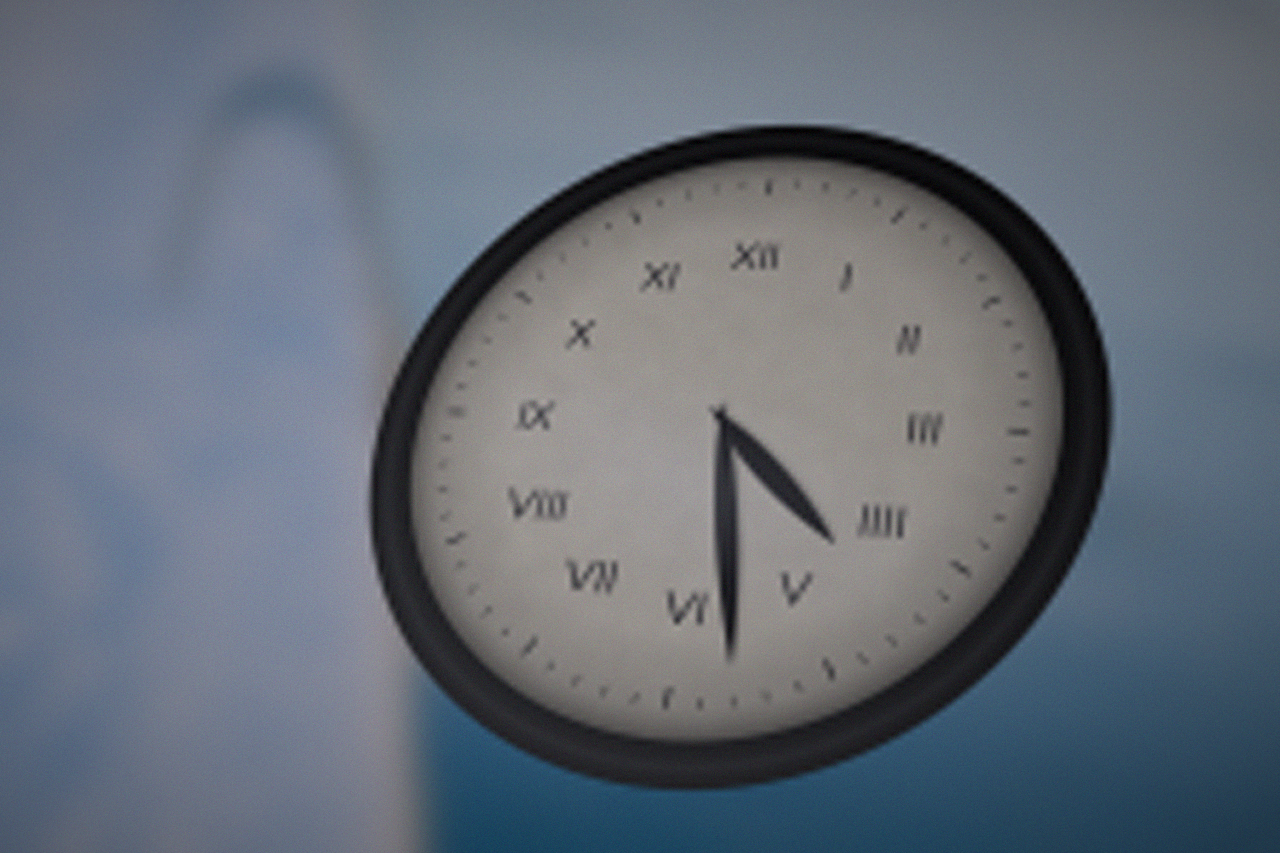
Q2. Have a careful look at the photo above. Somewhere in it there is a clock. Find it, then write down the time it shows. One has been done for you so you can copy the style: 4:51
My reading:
4:28
